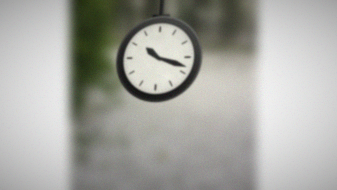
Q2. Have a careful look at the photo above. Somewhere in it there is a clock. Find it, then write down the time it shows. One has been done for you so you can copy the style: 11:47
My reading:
10:18
